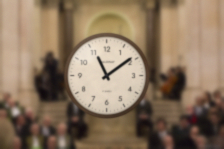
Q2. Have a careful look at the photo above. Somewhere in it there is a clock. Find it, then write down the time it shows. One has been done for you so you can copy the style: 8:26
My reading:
11:09
